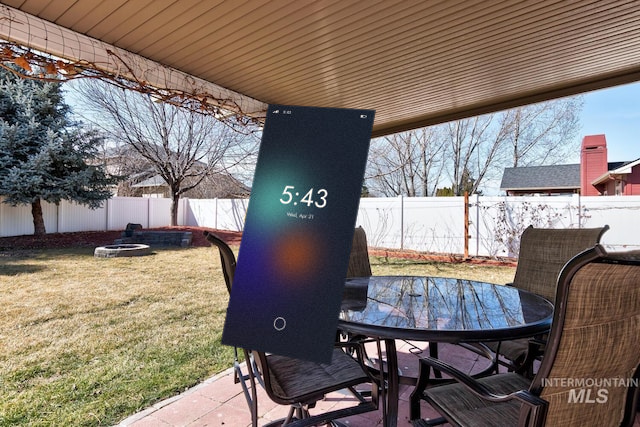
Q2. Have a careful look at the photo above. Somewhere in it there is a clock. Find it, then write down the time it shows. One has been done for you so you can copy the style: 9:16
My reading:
5:43
